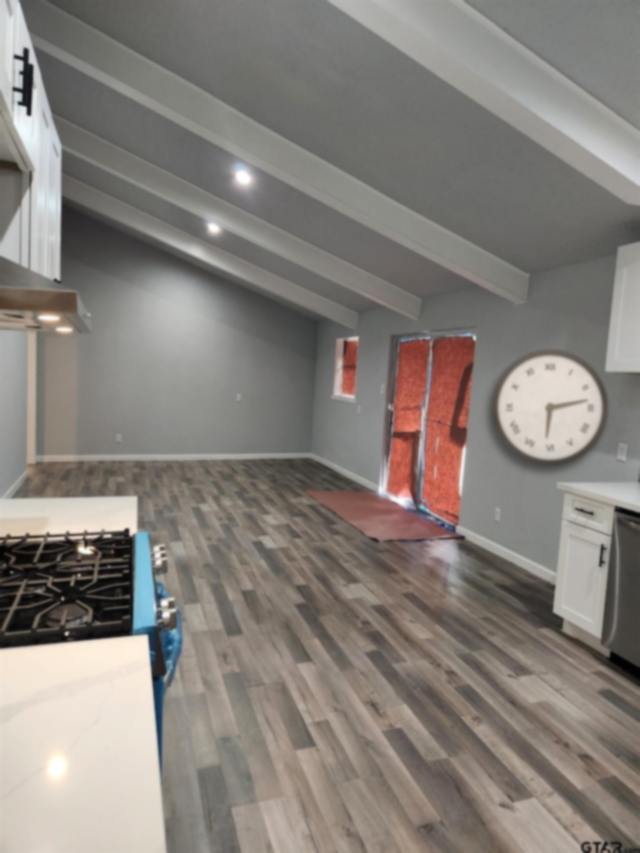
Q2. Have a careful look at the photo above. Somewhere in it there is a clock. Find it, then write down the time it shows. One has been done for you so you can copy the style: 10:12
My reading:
6:13
